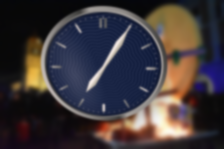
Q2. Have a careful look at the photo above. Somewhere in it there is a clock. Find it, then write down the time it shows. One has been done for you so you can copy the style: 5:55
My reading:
7:05
